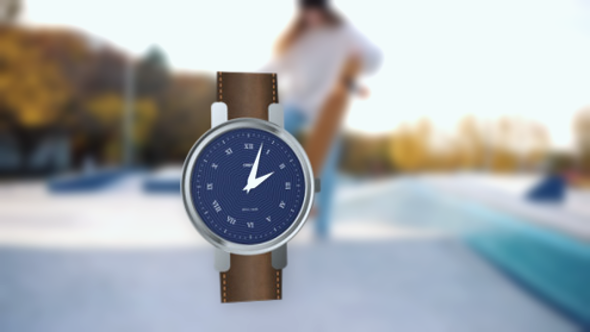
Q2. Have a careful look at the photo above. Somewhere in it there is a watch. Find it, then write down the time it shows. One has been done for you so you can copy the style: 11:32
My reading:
2:03
